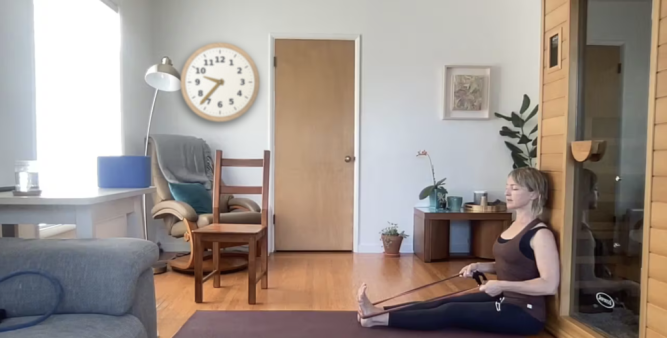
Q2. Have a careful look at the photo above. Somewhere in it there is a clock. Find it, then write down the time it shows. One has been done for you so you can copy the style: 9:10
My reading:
9:37
